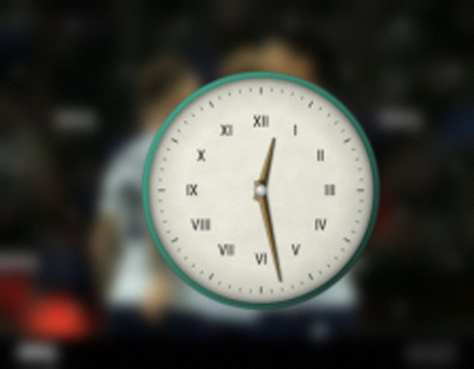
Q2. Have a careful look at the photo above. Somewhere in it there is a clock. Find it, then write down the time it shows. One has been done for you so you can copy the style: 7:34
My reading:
12:28
